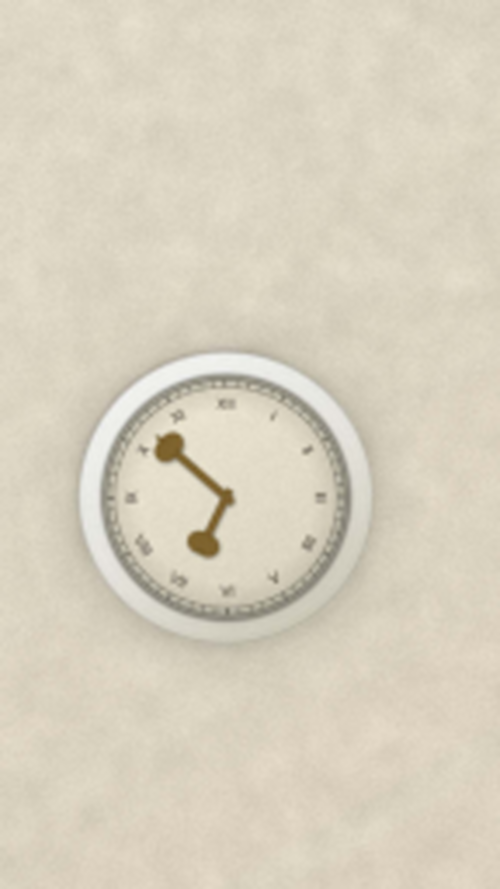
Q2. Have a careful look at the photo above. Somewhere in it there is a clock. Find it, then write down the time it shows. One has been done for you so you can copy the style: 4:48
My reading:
6:52
